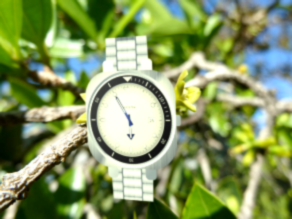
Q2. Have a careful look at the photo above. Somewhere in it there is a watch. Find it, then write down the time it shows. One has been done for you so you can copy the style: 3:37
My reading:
5:55
